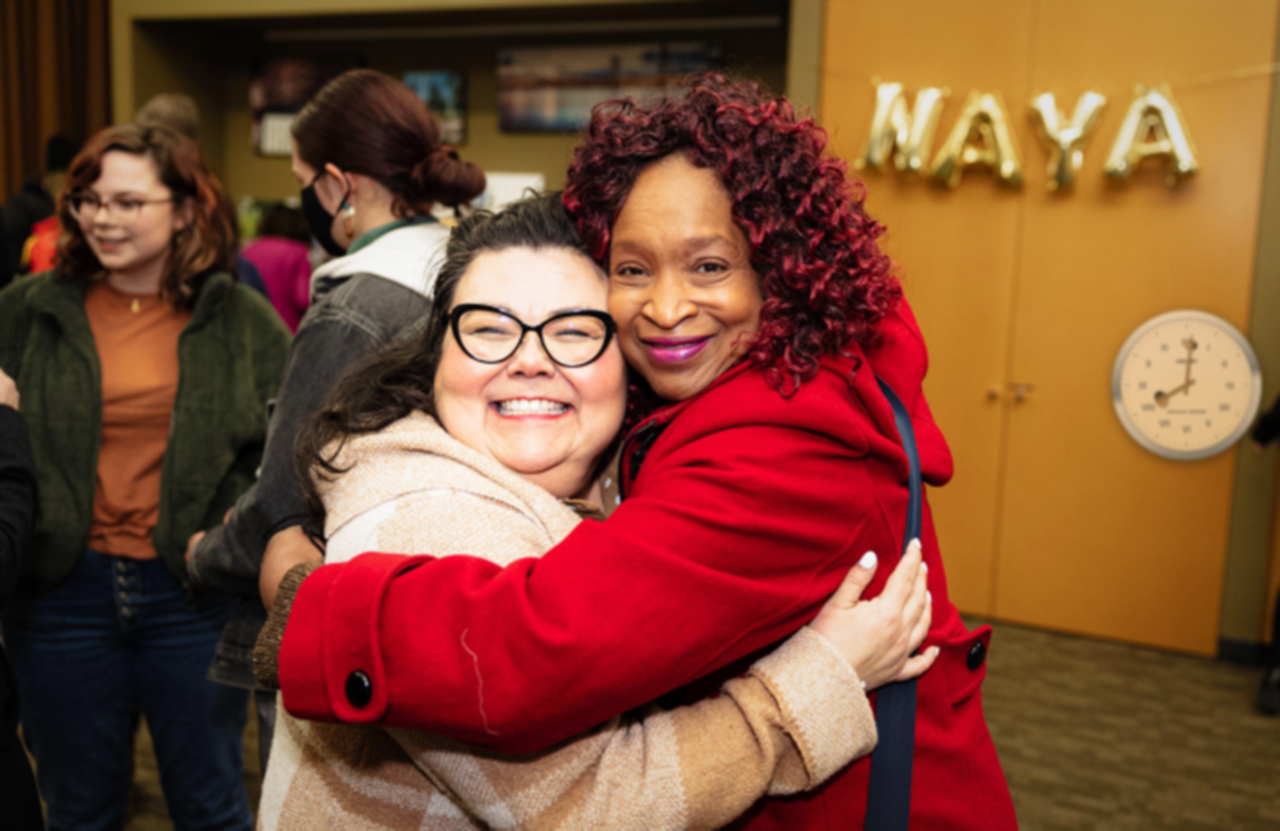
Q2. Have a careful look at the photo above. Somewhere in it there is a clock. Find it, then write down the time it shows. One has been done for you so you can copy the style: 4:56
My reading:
8:01
